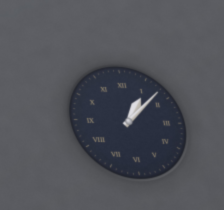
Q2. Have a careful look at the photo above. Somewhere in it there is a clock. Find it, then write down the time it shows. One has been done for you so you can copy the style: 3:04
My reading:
1:08
